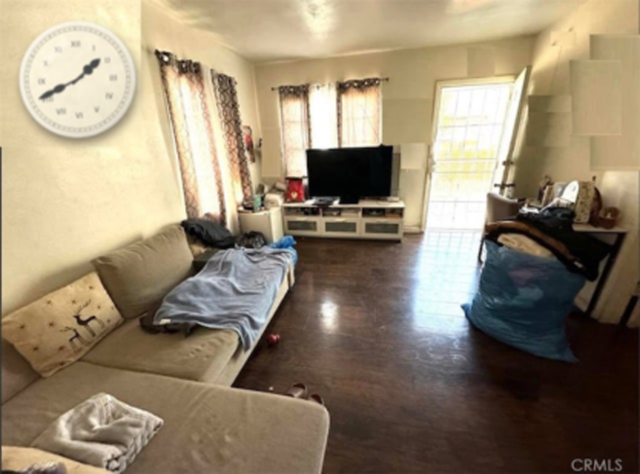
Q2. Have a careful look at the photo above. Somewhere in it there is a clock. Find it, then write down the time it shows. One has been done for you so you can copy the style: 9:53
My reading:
1:41
